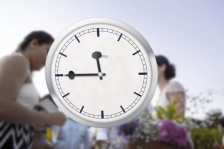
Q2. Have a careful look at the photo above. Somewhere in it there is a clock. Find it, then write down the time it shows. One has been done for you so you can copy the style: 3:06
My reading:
11:45
